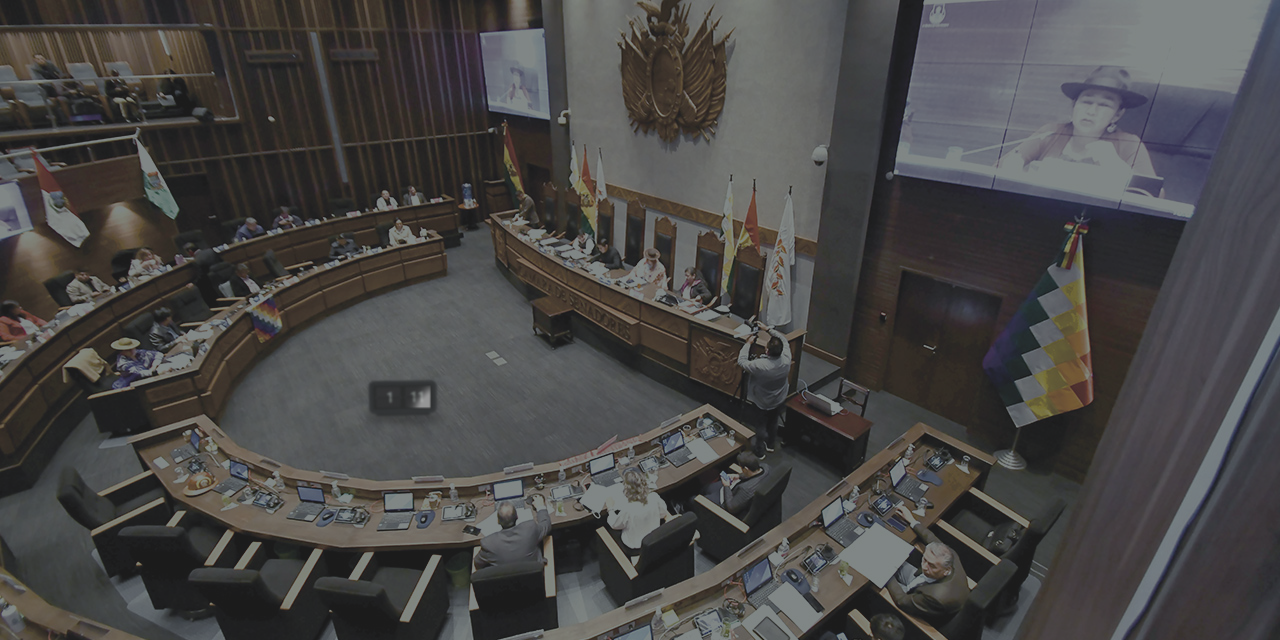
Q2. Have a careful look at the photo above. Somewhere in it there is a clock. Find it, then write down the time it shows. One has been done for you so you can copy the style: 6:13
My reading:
1:11
